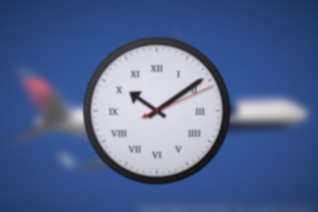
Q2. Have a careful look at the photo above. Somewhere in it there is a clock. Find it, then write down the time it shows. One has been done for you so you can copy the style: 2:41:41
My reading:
10:09:11
